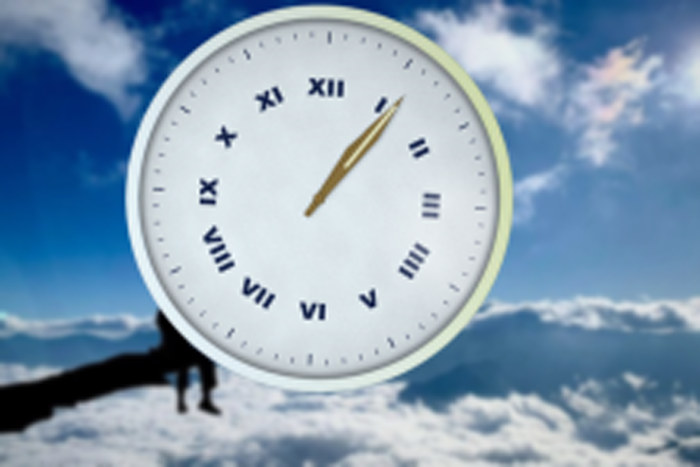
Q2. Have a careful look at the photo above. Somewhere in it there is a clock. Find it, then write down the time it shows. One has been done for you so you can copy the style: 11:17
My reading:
1:06
